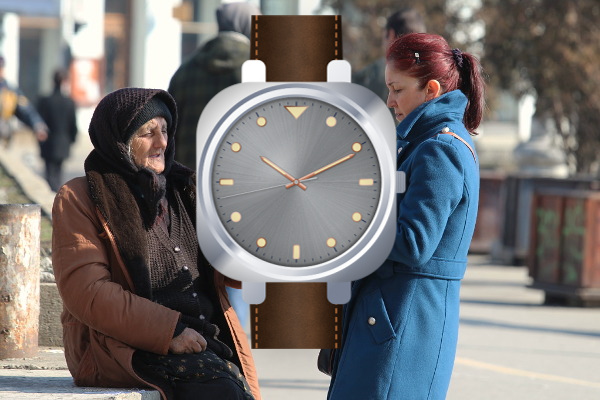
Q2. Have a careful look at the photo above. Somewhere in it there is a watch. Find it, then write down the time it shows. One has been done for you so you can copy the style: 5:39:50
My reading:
10:10:43
